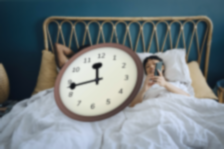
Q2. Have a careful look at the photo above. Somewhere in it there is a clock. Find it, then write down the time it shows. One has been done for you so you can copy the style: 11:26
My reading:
11:43
